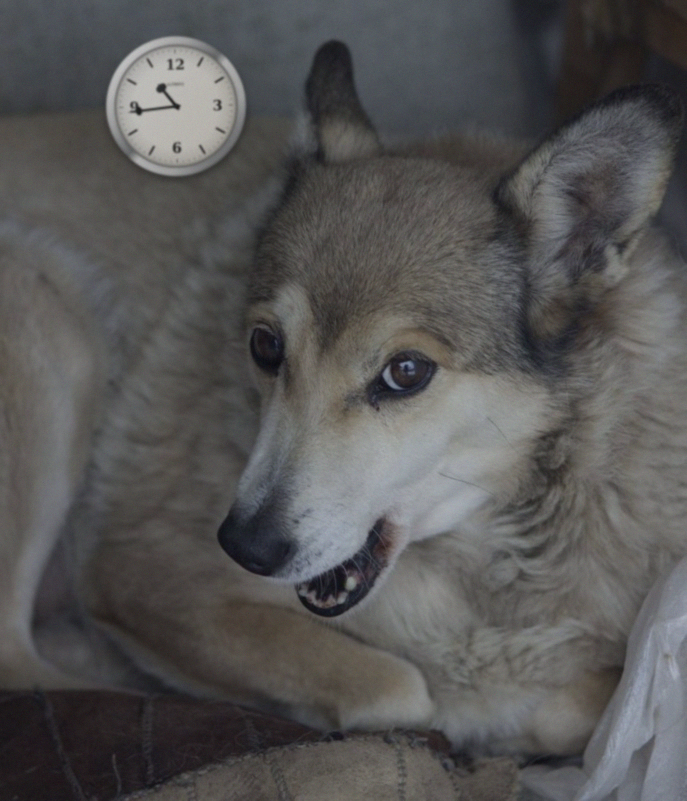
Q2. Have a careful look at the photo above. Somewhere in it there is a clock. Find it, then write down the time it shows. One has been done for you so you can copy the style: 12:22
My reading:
10:44
